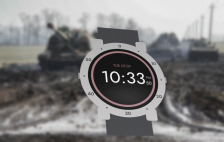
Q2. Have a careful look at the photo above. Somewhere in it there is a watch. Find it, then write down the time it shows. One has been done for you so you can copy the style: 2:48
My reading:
10:33
